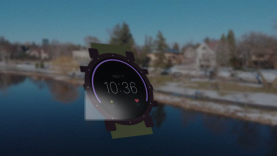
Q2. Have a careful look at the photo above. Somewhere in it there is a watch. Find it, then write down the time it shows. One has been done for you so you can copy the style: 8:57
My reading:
10:36
